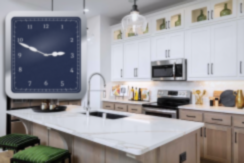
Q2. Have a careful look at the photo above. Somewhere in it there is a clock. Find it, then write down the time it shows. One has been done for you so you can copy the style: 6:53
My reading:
2:49
